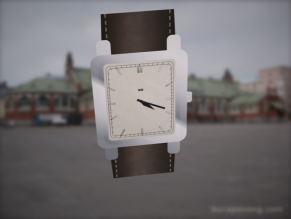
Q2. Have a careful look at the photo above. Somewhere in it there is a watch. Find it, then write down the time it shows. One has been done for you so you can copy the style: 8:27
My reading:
4:19
